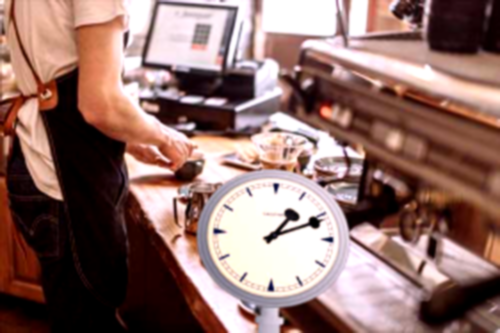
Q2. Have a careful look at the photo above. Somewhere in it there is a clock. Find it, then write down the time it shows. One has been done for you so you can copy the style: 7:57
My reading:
1:11
